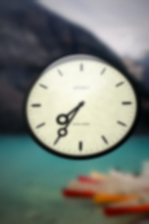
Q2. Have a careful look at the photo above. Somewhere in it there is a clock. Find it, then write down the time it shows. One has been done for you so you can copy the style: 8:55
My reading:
7:35
